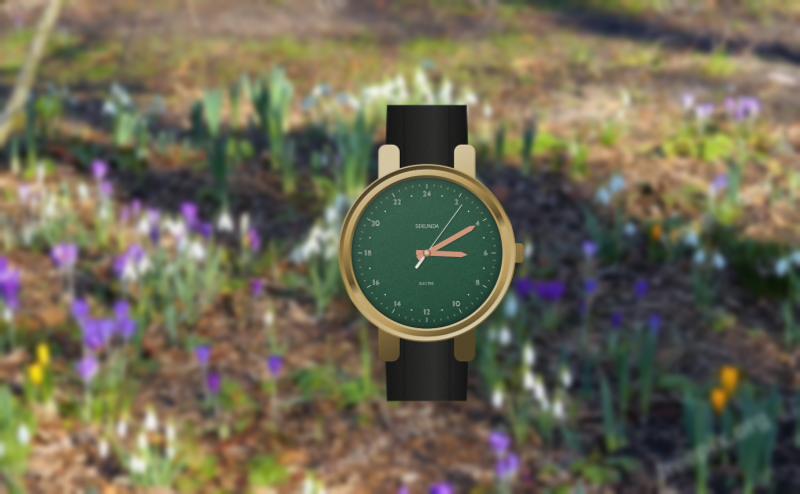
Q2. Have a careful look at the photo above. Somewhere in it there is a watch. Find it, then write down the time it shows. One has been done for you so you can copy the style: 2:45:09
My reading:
6:10:06
